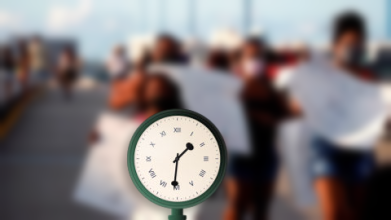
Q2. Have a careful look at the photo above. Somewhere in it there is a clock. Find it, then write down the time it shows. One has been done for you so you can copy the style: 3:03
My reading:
1:31
